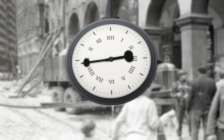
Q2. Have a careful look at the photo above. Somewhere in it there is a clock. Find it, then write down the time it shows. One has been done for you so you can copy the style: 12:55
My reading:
2:44
